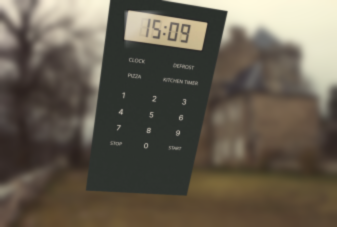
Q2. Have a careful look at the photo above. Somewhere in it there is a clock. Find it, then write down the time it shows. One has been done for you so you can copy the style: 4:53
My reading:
15:09
